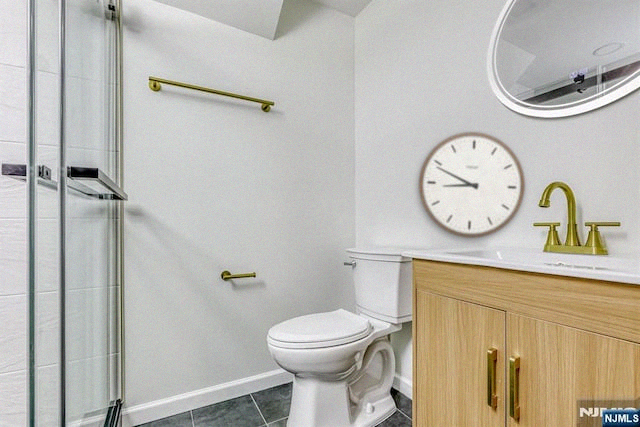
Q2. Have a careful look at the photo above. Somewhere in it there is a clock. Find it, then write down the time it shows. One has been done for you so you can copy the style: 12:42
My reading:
8:49
